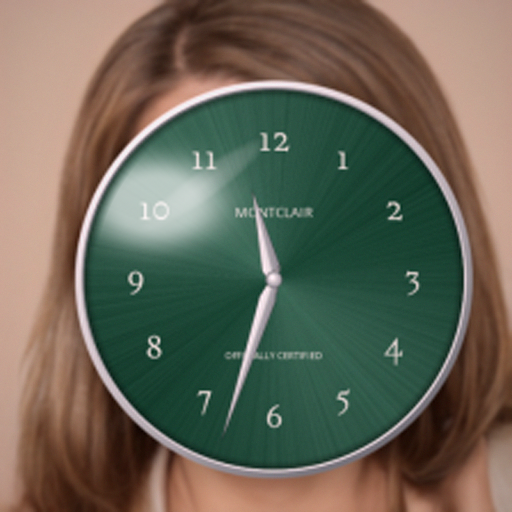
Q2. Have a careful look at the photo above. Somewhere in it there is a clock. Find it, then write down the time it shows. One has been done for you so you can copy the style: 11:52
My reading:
11:33
